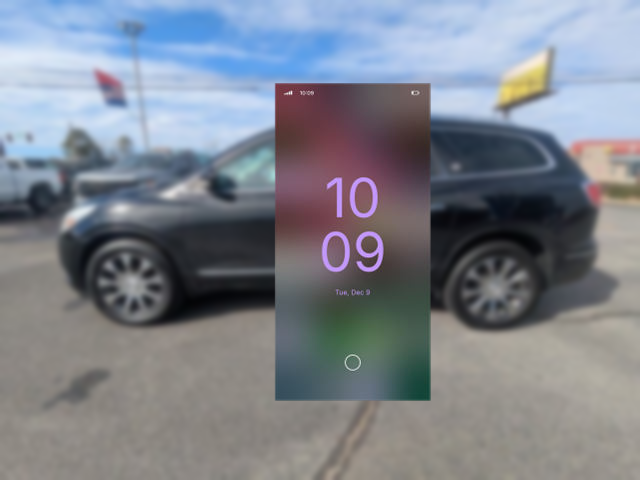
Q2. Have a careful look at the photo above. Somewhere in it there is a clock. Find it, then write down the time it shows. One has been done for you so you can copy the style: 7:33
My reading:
10:09
